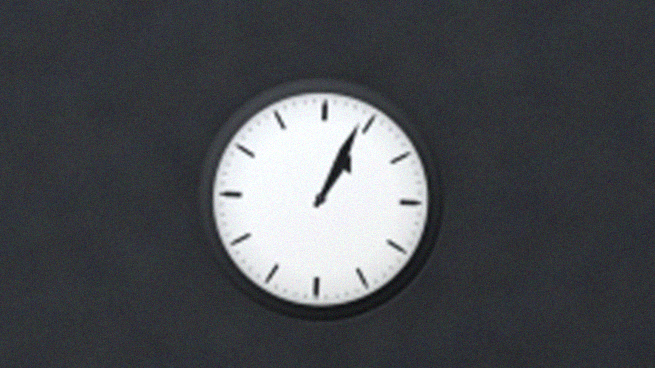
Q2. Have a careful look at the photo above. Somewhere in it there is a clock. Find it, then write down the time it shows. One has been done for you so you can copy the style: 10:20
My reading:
1:04
